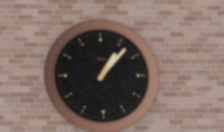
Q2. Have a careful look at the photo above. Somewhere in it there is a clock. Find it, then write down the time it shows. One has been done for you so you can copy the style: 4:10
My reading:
1:07
